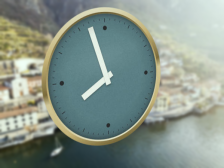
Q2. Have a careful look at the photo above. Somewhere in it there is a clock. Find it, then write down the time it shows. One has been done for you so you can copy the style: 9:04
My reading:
7:57
